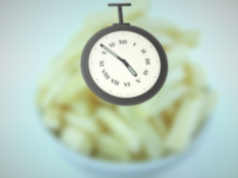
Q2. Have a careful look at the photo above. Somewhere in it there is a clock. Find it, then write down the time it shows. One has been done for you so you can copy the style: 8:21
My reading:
4:52
